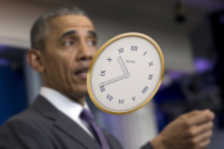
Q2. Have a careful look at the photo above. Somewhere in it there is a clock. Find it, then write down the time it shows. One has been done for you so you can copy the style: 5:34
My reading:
10:41
